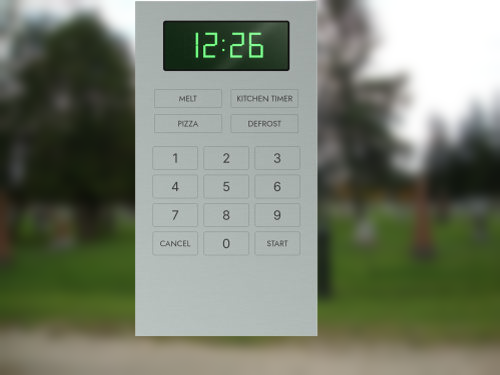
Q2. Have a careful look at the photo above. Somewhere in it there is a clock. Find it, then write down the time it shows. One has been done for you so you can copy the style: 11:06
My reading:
12:26
